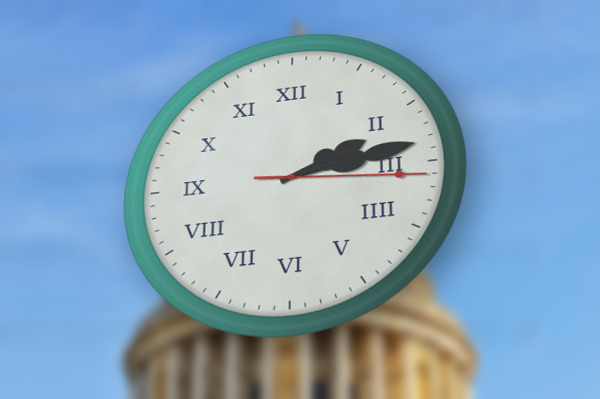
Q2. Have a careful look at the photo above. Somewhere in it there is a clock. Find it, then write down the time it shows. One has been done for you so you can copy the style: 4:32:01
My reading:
2:13:16
